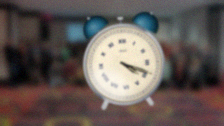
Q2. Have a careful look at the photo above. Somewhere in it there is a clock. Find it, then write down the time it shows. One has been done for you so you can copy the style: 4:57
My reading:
4:19
